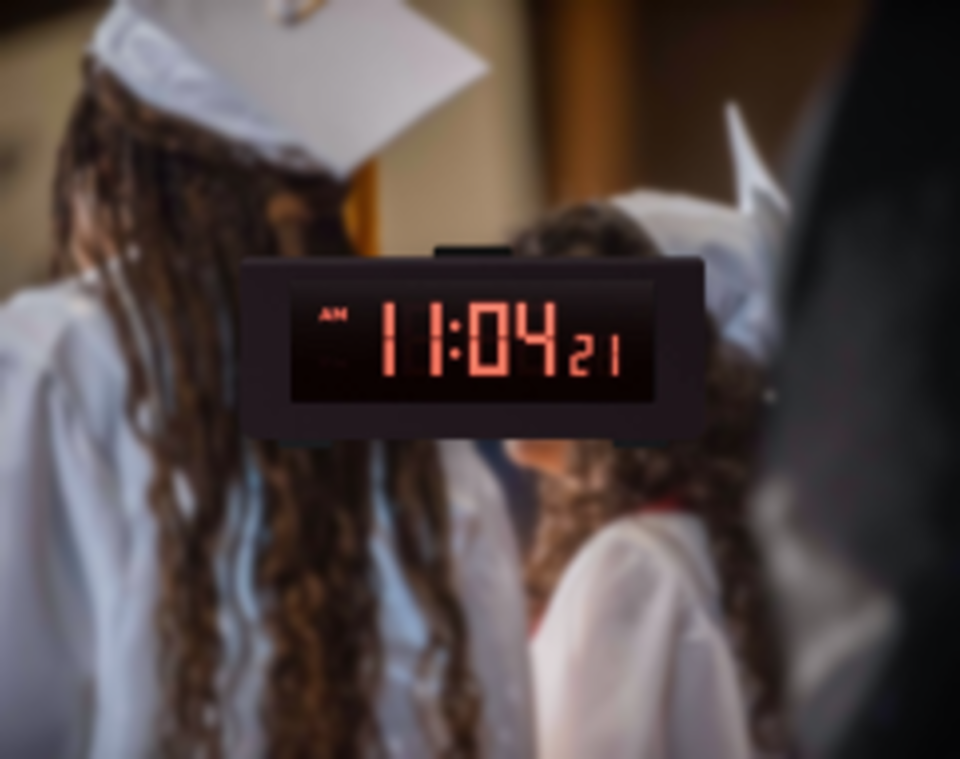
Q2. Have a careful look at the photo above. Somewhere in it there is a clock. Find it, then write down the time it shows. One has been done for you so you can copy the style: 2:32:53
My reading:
11:04:21
